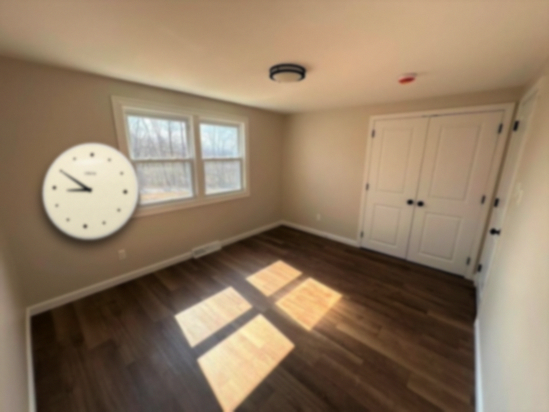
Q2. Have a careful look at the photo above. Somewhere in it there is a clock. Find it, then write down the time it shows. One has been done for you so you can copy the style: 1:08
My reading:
8:50
